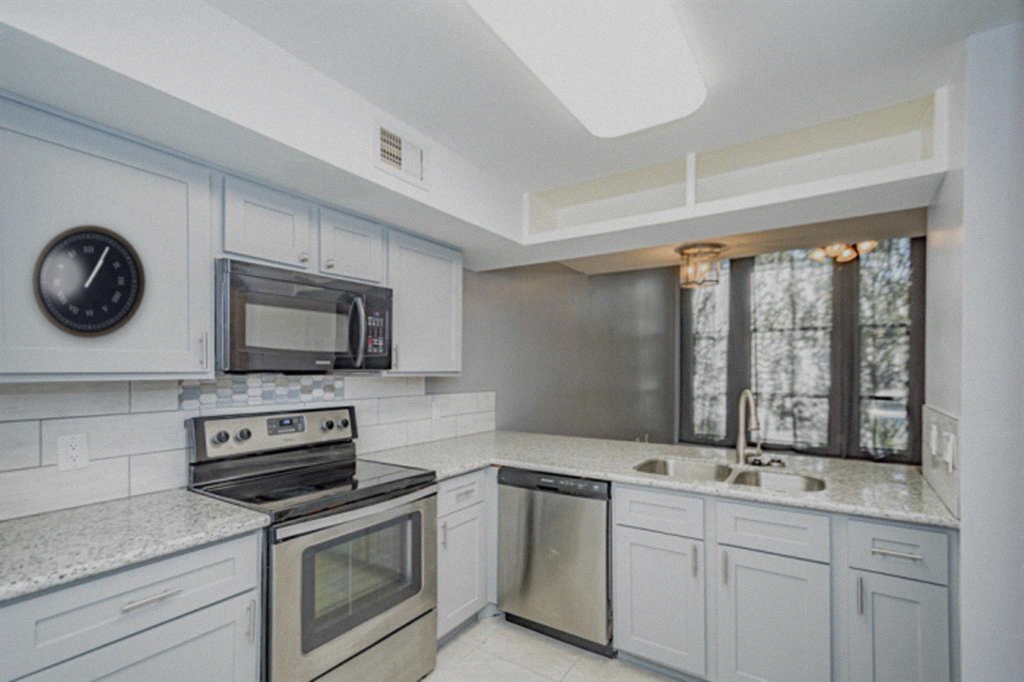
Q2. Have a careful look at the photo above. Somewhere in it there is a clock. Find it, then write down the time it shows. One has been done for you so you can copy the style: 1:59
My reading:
1:05
